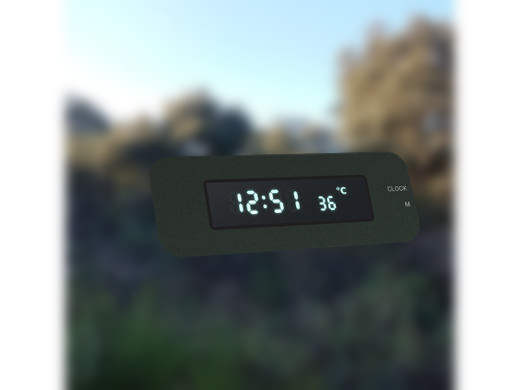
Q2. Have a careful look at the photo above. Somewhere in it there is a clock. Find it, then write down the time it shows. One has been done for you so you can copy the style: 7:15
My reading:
12:51
